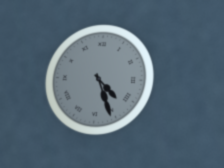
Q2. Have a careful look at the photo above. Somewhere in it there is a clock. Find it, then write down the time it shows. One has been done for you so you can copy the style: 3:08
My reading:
4:26
